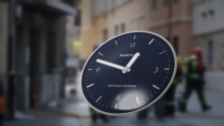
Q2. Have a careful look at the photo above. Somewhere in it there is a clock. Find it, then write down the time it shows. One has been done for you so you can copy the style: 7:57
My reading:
12:48
